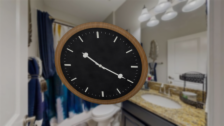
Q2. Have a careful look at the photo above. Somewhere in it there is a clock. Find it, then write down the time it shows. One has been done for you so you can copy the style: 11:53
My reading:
10:20
